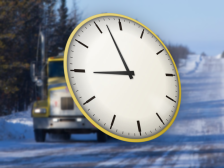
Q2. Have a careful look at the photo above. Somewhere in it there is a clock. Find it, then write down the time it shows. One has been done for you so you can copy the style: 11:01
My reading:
8:57
